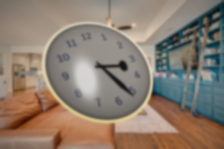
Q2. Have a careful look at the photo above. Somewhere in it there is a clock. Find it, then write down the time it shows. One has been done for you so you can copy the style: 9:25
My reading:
3:26
